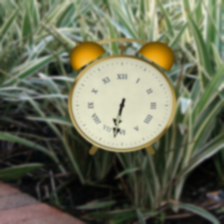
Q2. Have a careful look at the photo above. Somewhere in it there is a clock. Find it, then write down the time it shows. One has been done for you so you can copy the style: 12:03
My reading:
6:32
